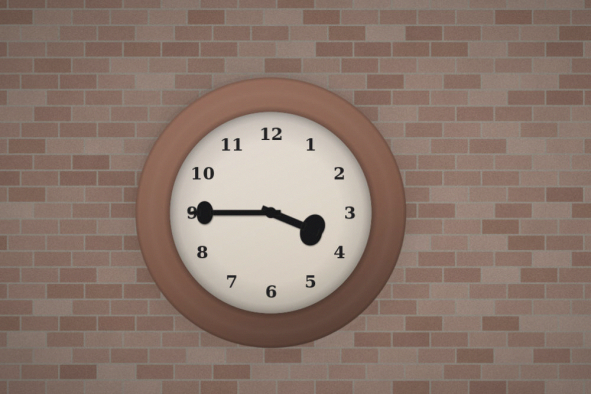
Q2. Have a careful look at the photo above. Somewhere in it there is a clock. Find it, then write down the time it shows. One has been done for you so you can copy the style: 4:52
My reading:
3:45
